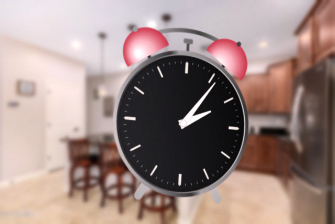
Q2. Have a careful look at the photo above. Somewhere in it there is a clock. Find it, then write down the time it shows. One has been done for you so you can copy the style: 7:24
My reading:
2:06
